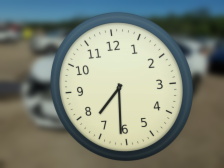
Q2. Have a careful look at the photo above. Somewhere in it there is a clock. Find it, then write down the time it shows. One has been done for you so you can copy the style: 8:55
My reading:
7:31
